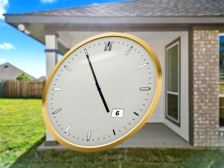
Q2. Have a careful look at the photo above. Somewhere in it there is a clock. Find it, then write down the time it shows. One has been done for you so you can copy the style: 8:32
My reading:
4:55
